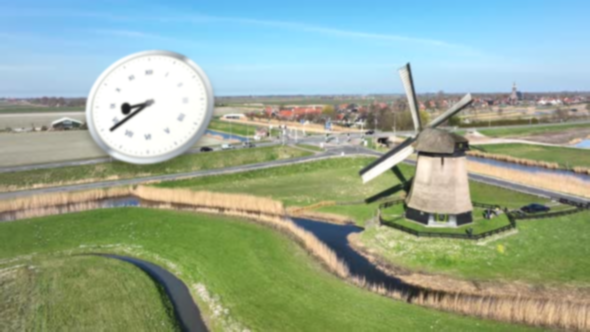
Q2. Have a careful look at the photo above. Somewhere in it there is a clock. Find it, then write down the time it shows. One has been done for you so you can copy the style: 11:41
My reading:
8:39
